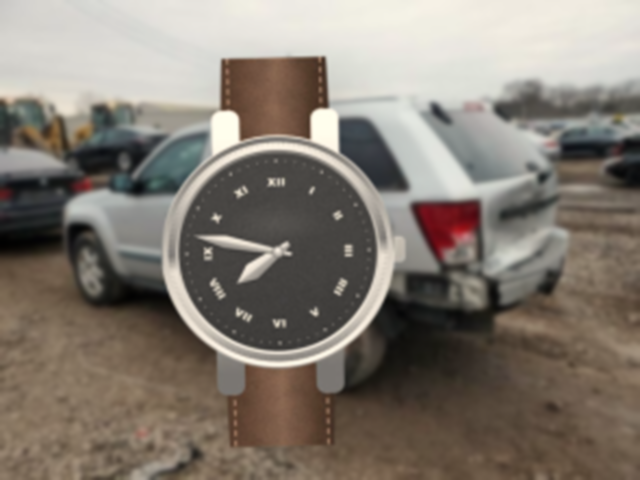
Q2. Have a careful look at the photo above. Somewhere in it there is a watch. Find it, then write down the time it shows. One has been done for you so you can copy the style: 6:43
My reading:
7:47
